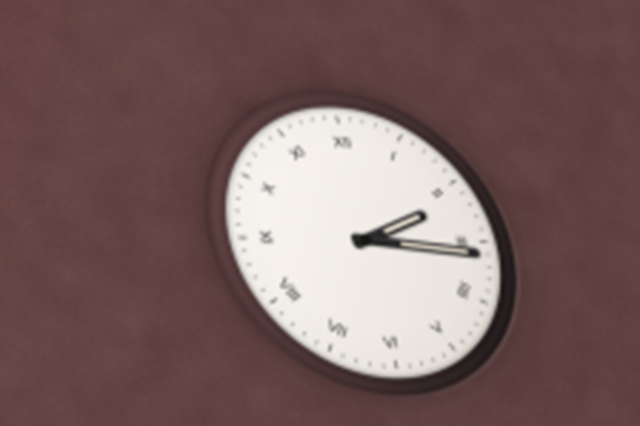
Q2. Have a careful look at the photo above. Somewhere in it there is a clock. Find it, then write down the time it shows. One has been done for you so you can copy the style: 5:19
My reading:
2:16
